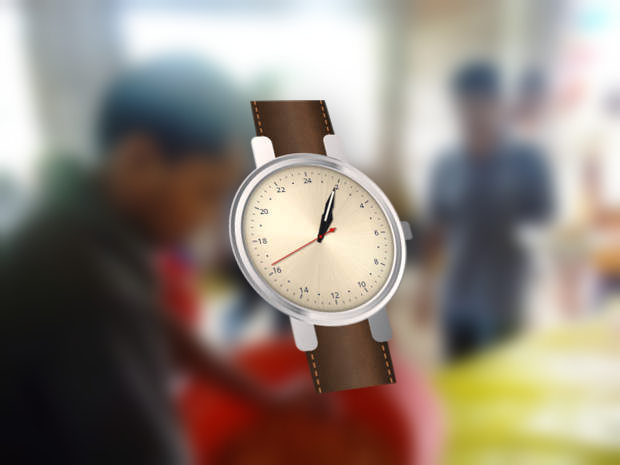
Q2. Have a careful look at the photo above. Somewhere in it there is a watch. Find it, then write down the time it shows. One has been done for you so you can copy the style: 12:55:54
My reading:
2:04:41
